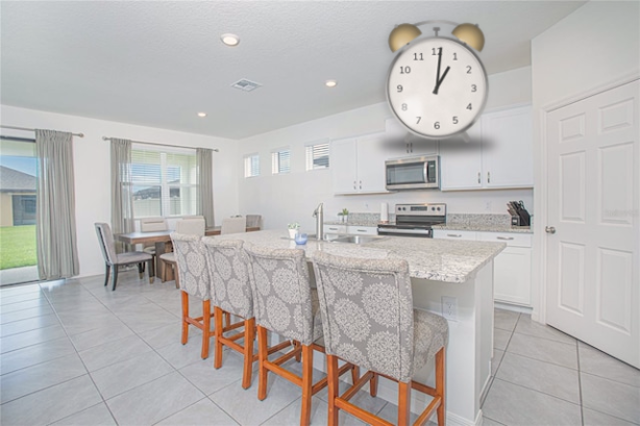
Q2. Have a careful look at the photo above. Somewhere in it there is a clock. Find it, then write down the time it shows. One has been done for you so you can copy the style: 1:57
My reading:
1:01
